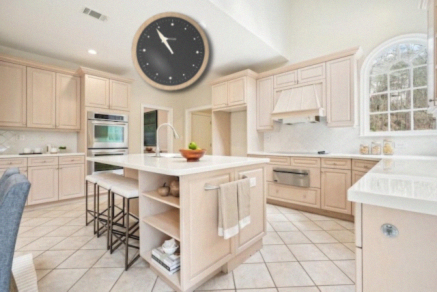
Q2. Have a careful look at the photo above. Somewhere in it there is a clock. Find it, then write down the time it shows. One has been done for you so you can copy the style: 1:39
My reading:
10:54
